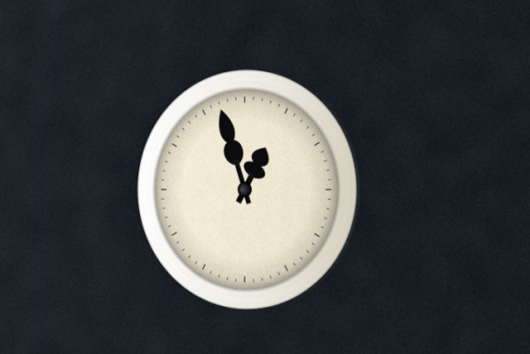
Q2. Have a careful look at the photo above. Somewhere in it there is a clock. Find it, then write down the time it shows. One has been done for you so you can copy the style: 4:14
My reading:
12:57
